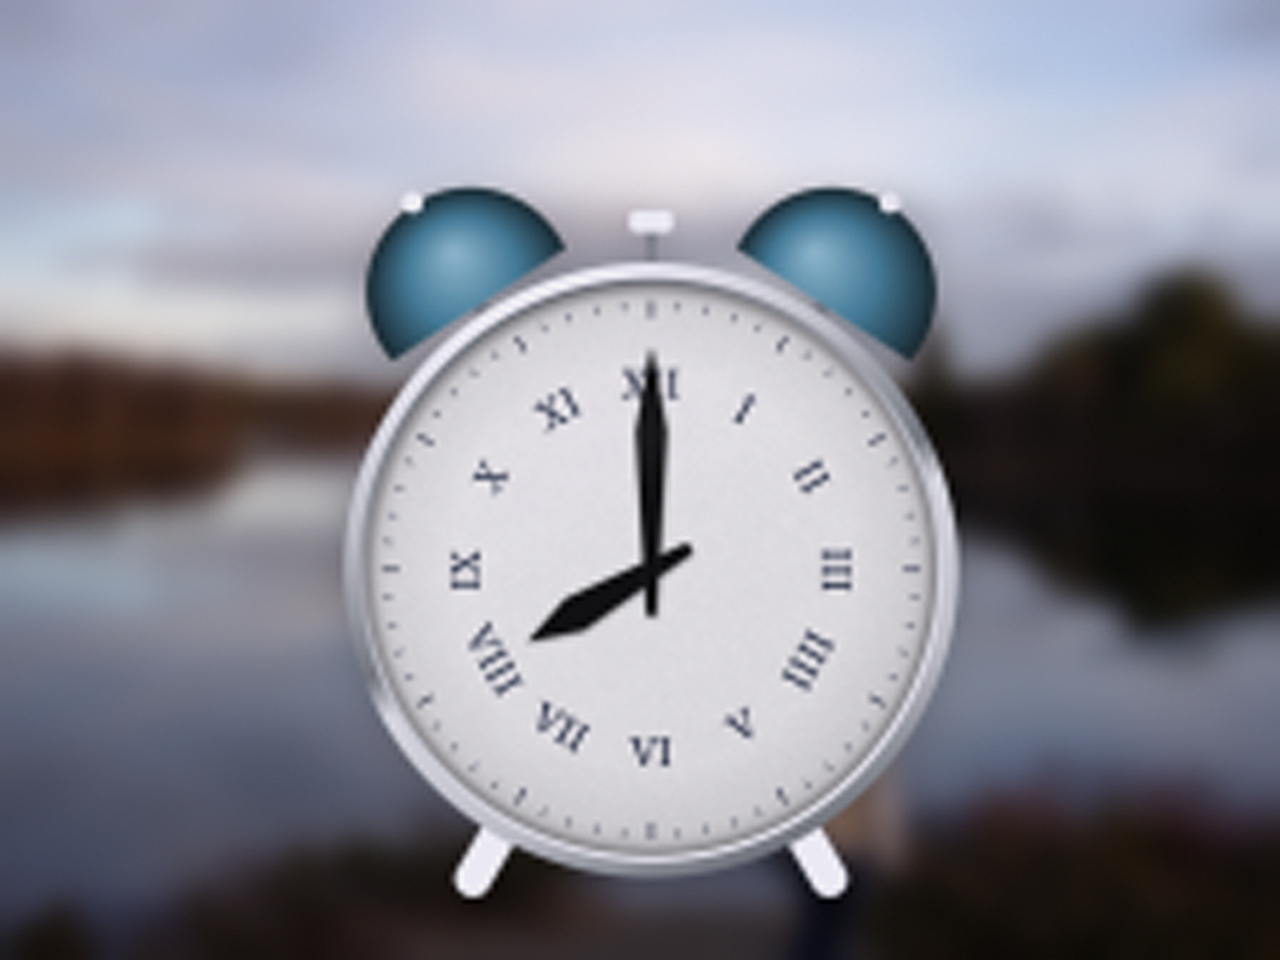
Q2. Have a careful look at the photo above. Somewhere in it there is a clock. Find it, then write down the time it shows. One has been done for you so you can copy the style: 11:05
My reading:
8:00
